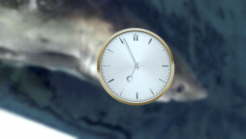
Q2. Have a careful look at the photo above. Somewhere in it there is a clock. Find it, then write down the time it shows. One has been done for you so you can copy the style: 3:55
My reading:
6:56
